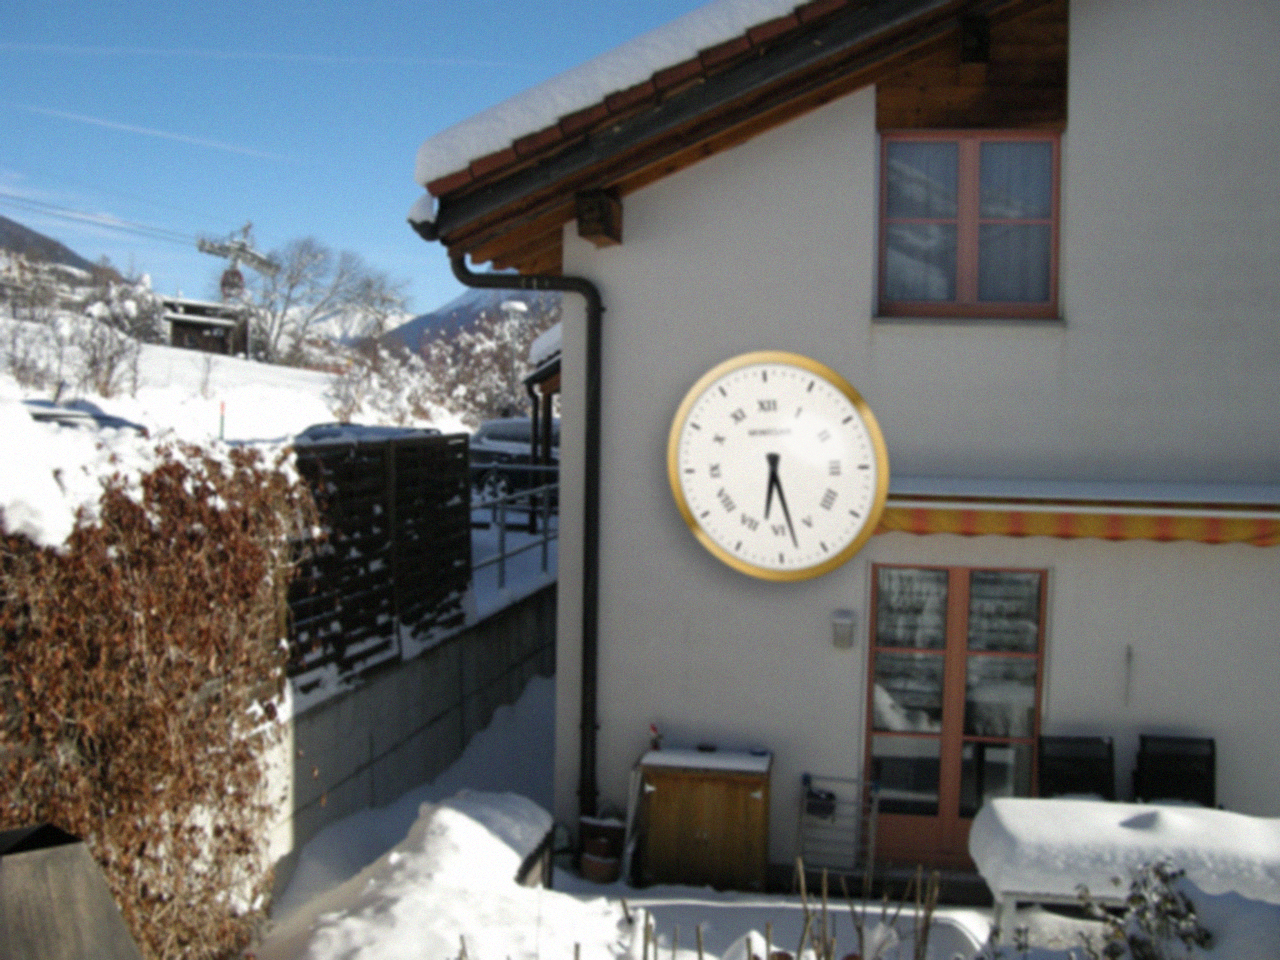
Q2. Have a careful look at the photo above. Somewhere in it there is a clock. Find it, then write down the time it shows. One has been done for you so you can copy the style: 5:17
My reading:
6:28
